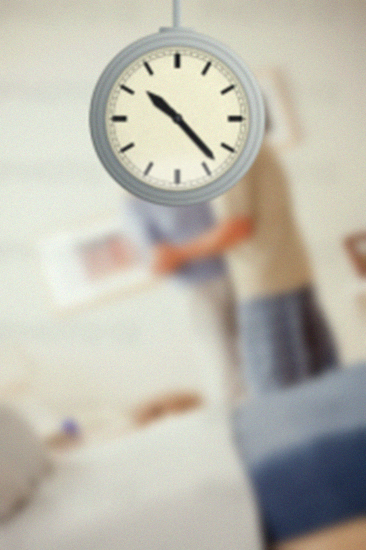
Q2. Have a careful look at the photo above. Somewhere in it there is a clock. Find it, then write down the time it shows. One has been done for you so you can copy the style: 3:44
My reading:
10:23
